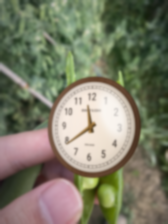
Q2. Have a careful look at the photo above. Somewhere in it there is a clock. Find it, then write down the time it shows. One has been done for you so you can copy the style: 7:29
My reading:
11:39
